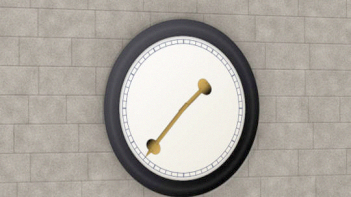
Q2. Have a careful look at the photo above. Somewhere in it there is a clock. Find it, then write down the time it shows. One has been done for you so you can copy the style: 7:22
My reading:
1:37
